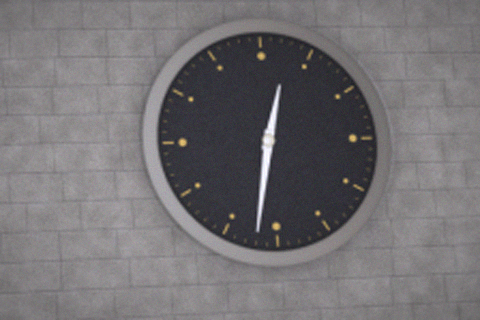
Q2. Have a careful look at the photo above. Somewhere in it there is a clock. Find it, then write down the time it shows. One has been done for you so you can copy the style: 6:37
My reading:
12:32
